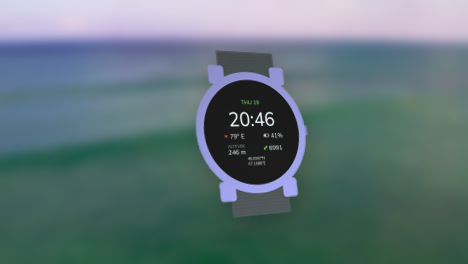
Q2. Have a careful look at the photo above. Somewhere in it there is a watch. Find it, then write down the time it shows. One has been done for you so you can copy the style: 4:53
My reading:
20:46
